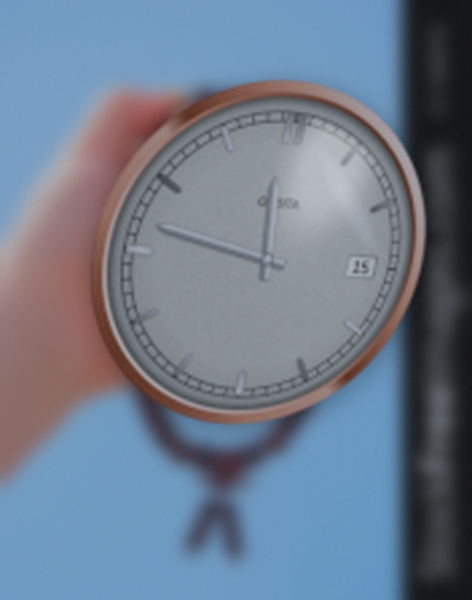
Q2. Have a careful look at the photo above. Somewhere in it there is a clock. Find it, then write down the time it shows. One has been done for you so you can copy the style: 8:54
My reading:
11:47
